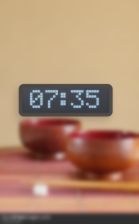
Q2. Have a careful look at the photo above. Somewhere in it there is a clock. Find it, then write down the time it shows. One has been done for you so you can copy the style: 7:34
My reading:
7:35
